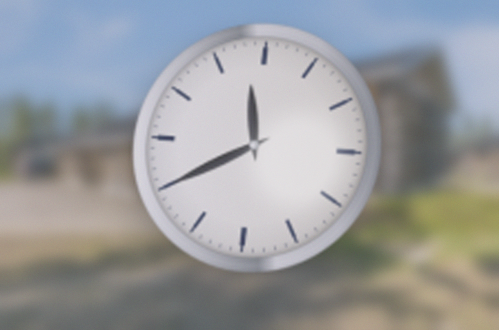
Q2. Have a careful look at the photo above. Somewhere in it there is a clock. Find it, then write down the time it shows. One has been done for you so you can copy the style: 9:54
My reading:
11:40
